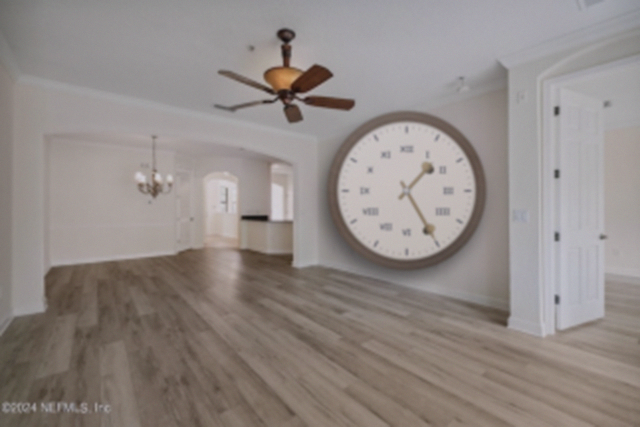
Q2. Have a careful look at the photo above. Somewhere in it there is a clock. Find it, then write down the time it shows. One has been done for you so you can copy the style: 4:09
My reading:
1:25
